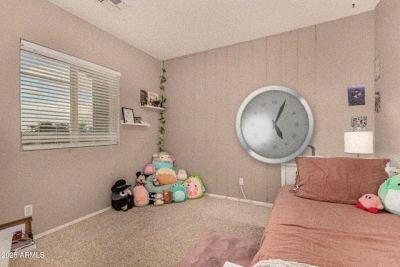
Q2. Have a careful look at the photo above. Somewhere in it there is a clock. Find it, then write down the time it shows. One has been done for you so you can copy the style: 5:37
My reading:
5:04
